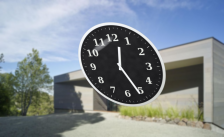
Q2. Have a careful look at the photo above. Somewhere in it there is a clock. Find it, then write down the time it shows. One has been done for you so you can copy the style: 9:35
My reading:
12:26
